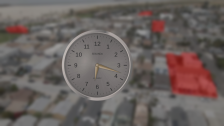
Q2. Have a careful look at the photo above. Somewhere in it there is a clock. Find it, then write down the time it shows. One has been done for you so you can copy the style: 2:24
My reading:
6:18
